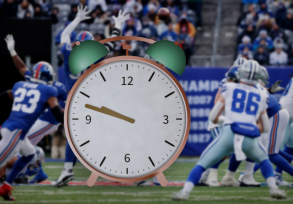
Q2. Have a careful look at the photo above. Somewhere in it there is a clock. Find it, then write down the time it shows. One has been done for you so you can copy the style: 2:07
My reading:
9:48
